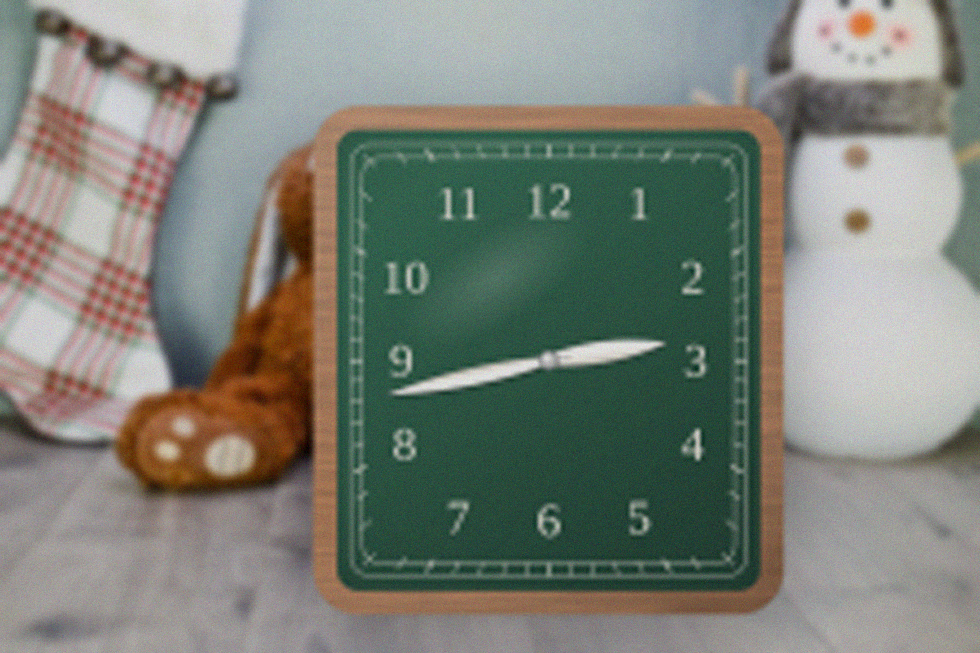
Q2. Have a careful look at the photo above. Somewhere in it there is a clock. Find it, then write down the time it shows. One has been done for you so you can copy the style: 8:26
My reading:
2:43
